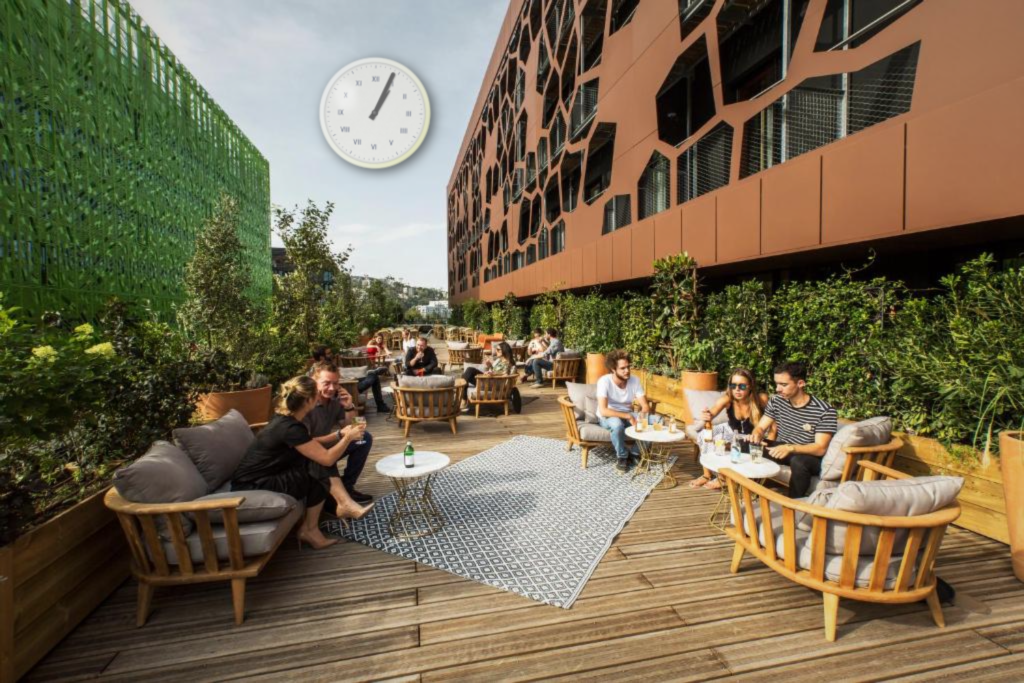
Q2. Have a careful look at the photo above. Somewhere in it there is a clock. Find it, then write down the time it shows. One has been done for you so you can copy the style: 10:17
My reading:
1:04
